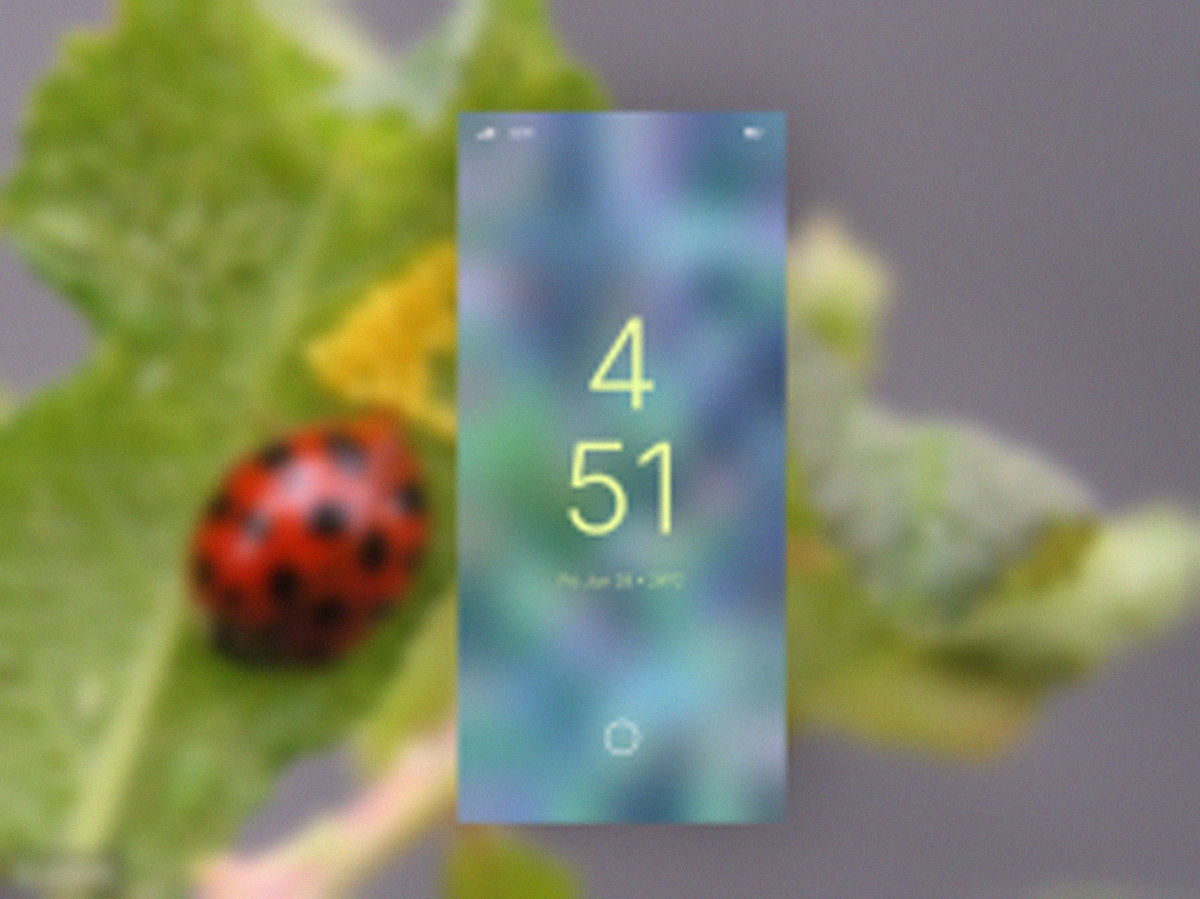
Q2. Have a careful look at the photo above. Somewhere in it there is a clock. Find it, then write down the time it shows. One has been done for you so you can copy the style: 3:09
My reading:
4:51
